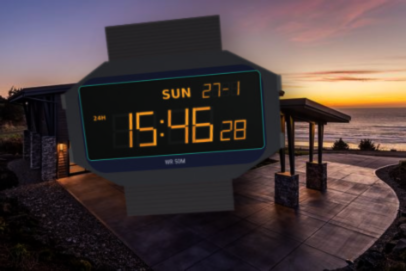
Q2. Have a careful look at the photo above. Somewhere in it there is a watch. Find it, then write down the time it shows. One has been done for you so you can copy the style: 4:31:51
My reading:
15:46:28
